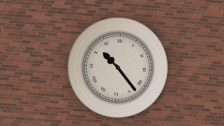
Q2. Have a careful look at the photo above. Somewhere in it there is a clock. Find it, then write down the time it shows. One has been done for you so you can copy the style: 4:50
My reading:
10:23
